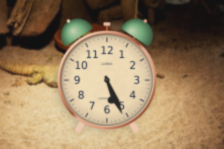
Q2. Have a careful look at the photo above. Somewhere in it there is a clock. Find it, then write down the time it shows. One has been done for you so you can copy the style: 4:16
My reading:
5:26
